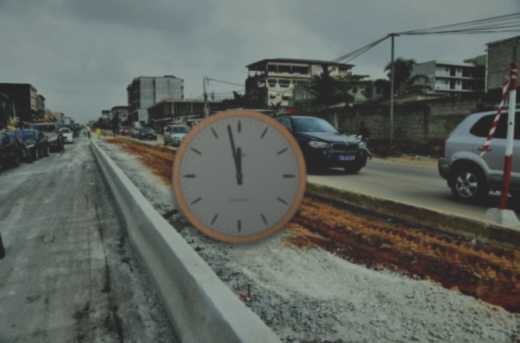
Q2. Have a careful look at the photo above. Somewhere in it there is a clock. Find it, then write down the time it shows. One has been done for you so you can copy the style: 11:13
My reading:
11:58
